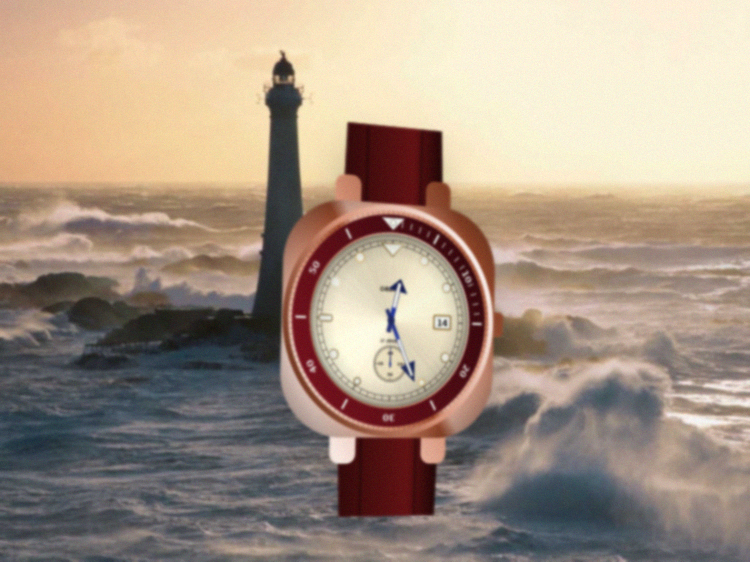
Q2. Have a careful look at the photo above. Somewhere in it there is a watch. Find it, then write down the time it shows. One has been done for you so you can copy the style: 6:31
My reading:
12:26
